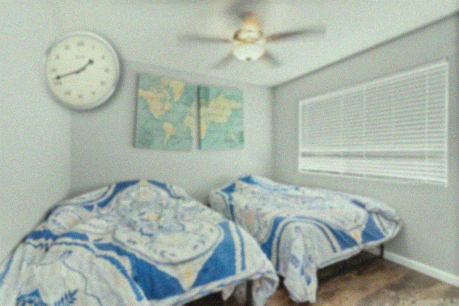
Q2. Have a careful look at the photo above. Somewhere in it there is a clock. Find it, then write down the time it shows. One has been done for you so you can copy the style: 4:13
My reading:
1:42
